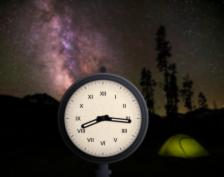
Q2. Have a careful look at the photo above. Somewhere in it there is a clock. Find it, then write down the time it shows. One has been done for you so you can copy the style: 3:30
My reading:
8:16
